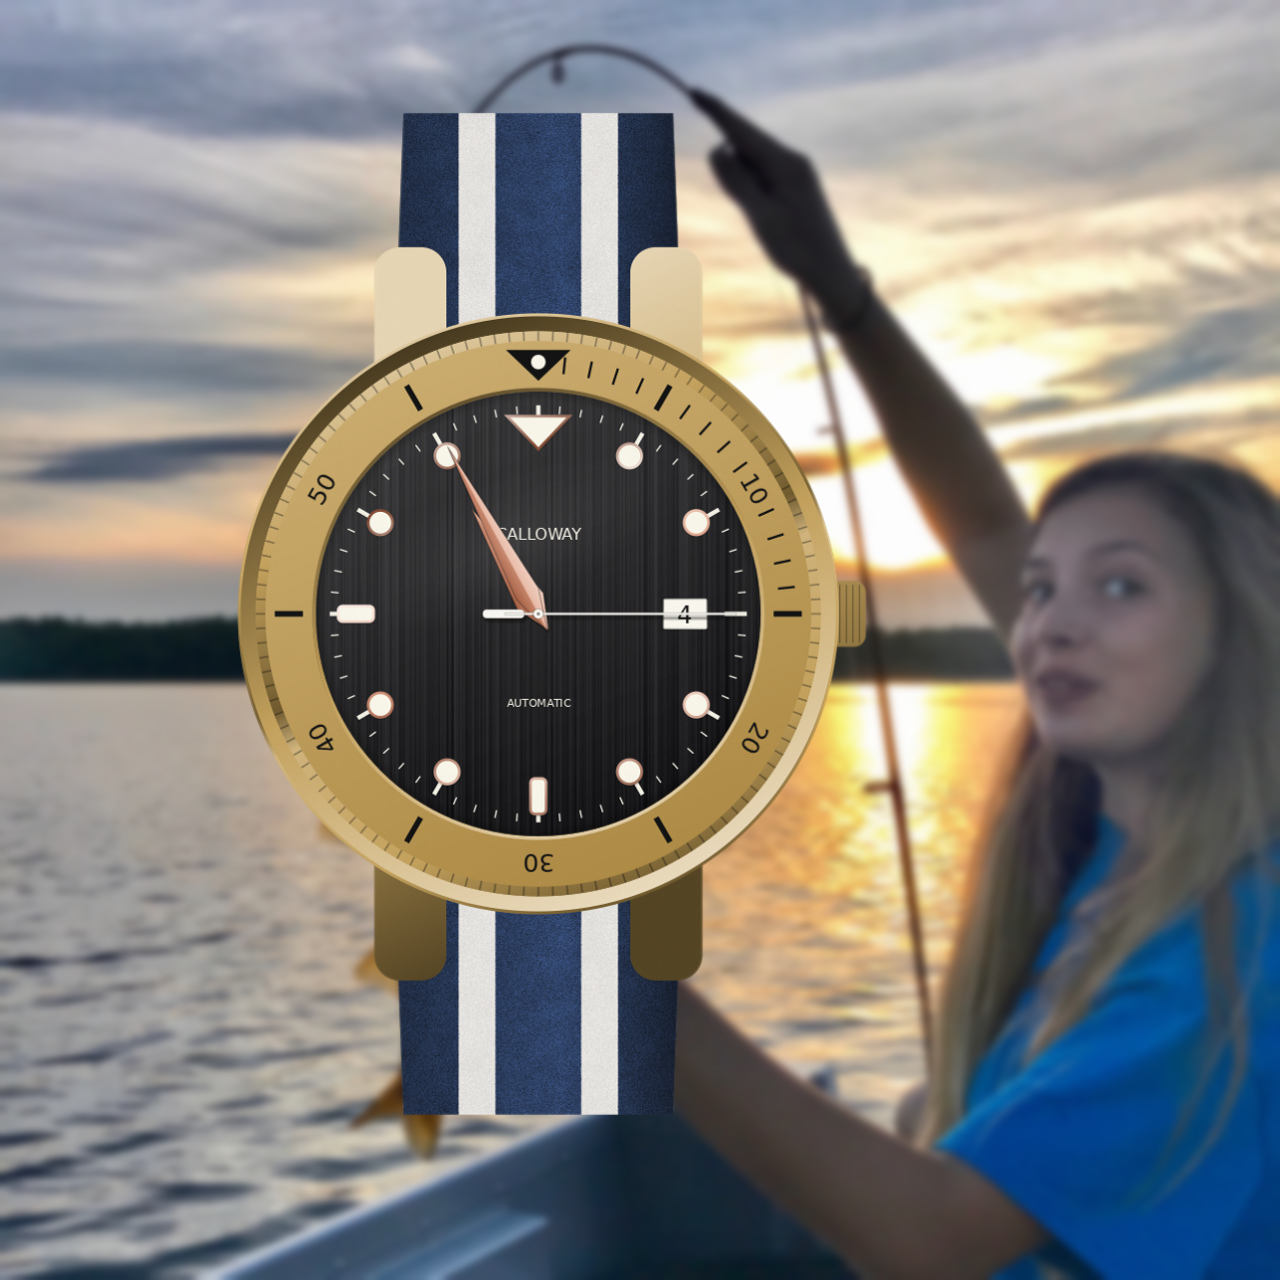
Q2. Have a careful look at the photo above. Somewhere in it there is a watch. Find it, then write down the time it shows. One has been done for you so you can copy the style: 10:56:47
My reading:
10:55:15
